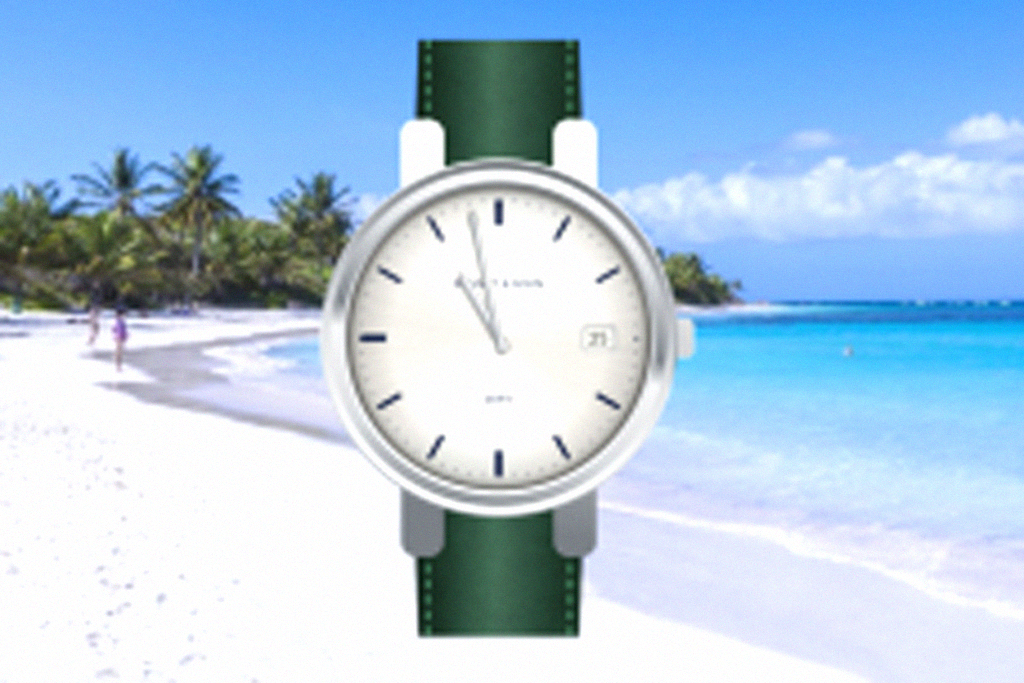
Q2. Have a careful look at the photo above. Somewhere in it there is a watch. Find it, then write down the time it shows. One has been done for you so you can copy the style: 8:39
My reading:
10:58
